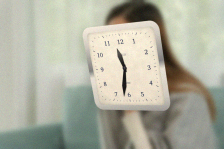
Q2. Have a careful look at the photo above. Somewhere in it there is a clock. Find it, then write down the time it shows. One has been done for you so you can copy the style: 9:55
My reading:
11:32
